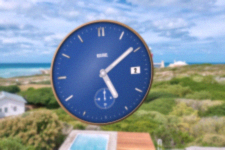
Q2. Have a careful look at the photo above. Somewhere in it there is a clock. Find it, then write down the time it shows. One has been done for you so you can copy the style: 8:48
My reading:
5:09
